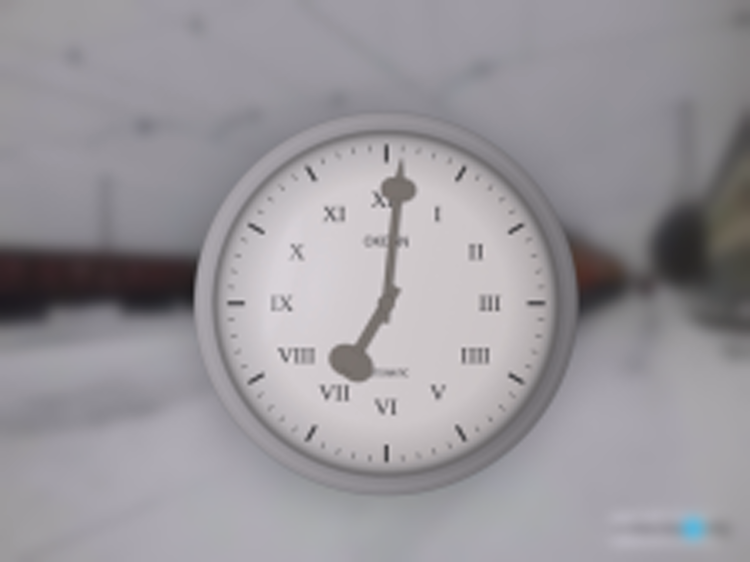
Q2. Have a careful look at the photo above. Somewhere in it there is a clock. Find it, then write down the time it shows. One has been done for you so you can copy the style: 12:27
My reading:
7:01
